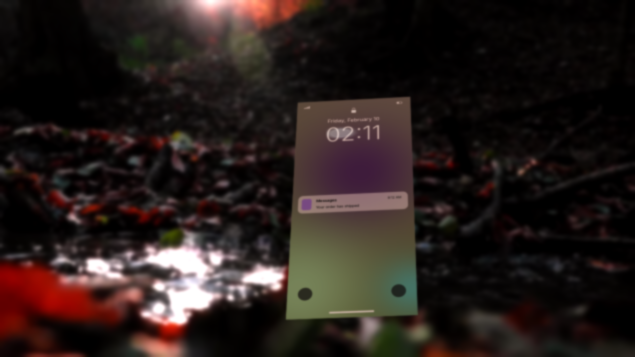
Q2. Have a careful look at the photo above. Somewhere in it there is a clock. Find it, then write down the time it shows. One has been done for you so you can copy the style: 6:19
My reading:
2:11
